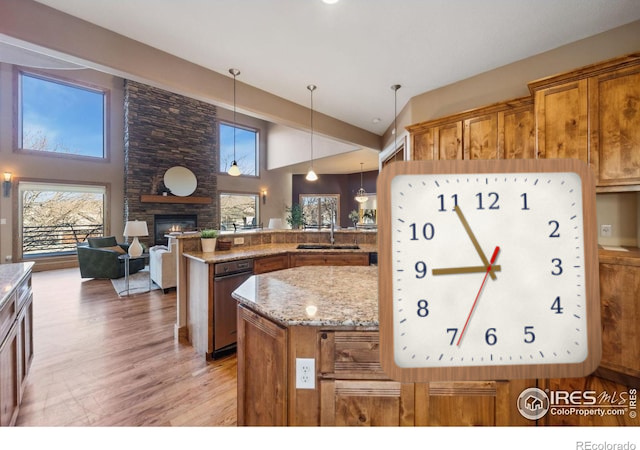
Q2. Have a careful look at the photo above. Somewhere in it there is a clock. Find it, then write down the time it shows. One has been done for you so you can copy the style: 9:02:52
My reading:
8:55:34
